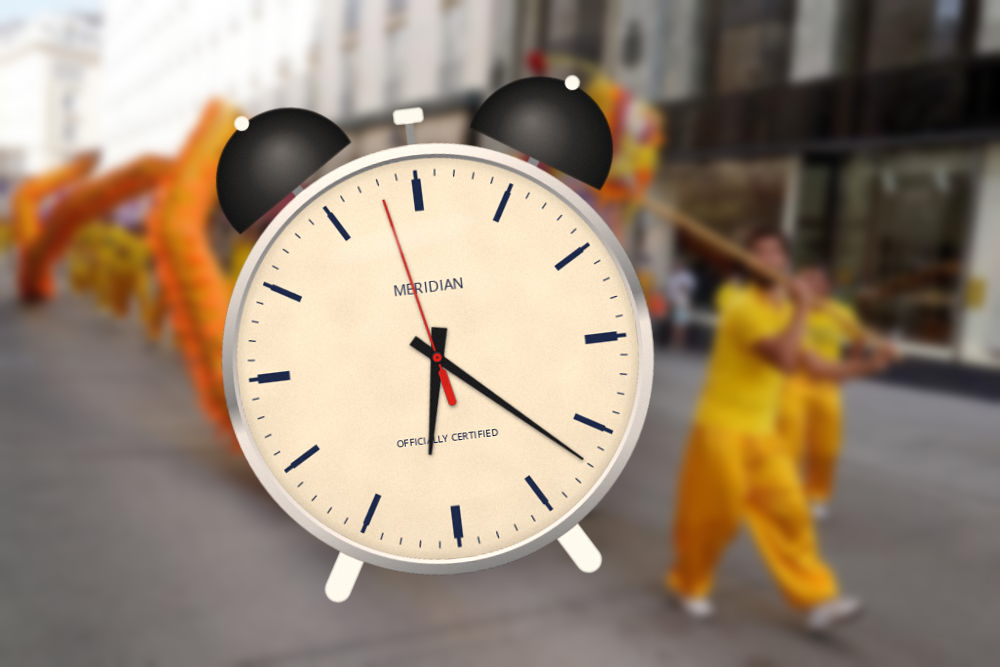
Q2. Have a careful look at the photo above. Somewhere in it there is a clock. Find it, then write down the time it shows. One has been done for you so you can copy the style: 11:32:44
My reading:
6:21:58
